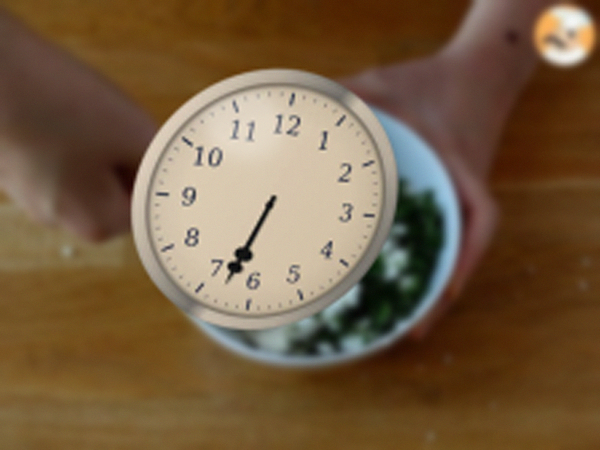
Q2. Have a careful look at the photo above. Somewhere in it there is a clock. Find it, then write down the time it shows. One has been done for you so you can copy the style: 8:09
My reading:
6:33
